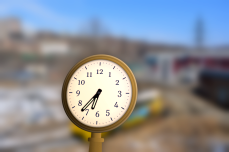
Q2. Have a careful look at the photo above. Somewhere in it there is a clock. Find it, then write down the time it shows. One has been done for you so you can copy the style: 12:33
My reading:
6:37
